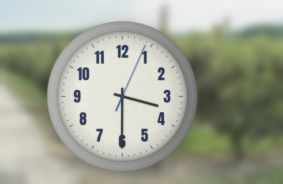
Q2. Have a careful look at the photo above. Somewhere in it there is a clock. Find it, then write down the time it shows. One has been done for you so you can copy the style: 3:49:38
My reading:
3:30:04
